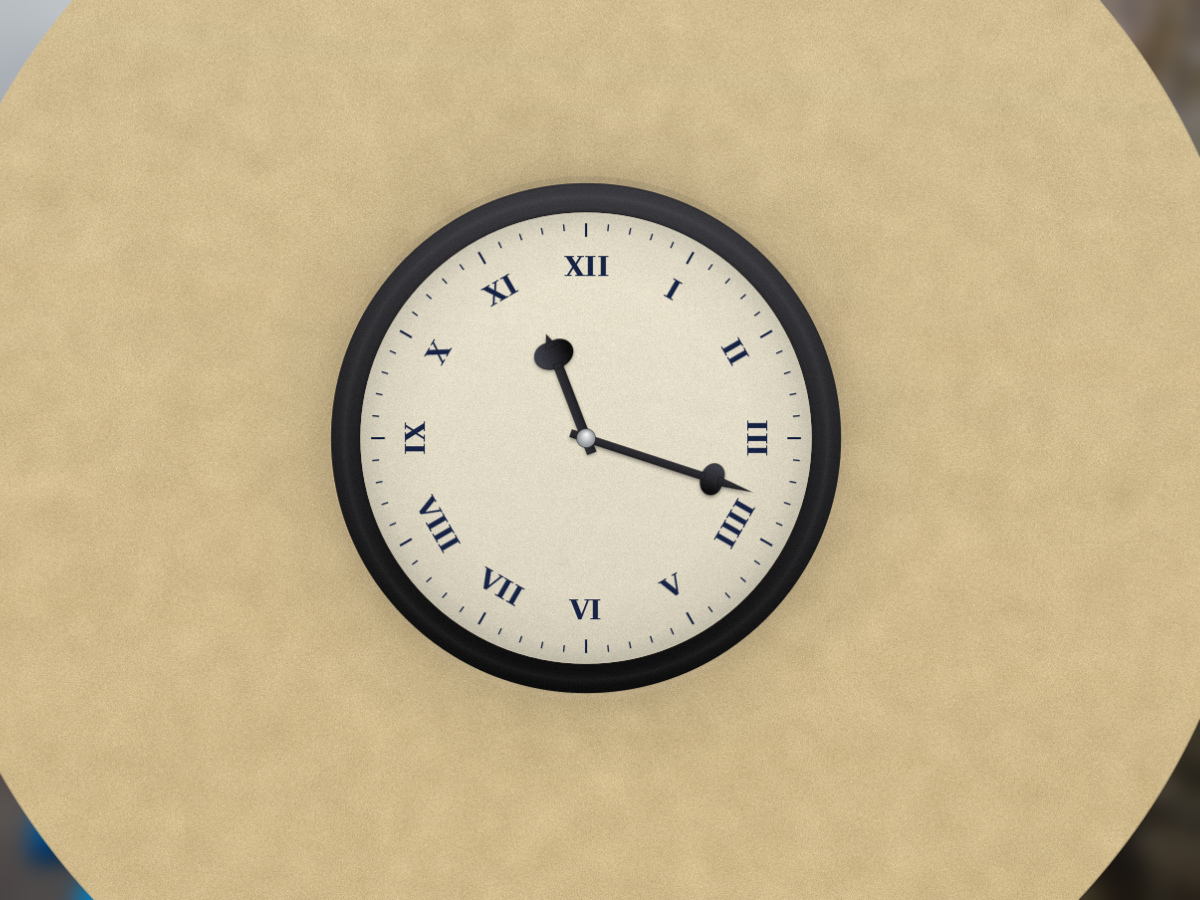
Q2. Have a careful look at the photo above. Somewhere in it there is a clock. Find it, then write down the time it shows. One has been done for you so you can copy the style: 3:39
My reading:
11:18
